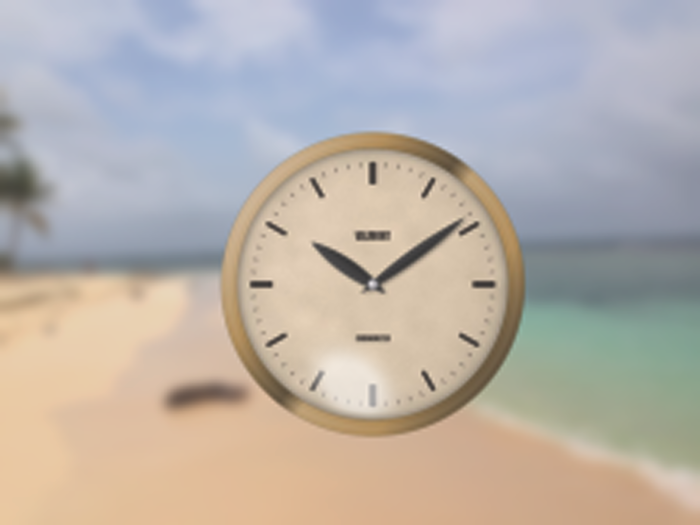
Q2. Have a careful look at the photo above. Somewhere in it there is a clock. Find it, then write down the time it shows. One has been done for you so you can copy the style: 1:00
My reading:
10:09
